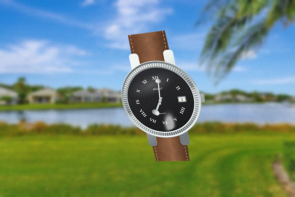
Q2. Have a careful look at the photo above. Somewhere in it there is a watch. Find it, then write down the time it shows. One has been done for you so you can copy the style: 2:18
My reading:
7:01
